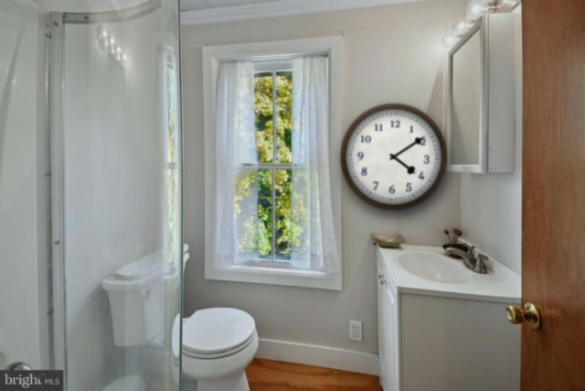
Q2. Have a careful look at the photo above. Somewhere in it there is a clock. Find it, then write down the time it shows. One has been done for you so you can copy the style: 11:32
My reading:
4:09
